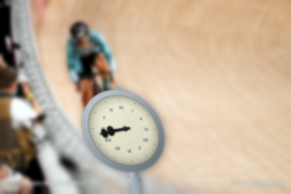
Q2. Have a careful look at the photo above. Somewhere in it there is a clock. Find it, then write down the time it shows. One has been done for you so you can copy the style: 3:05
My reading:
8:43
